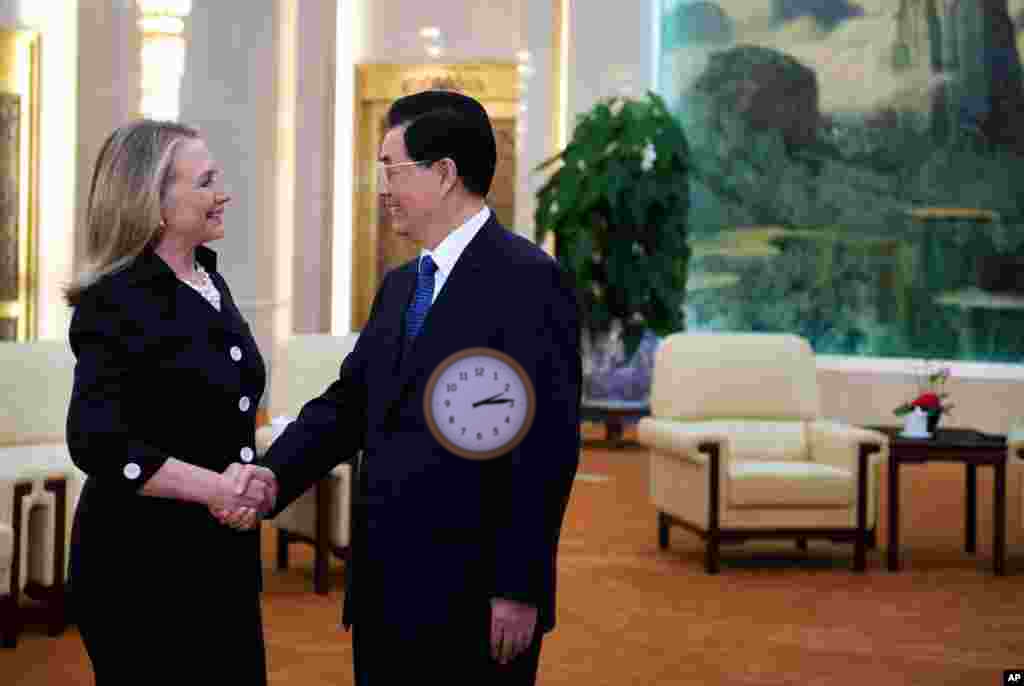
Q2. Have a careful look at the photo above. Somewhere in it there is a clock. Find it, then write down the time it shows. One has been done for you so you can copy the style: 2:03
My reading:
2:14
